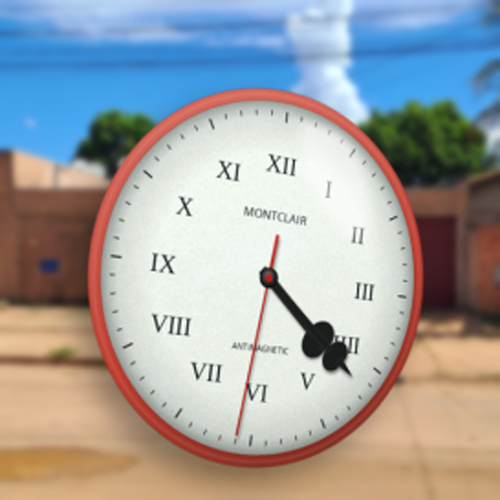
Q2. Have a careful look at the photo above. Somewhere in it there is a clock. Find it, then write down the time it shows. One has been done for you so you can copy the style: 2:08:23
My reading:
4:21:31
